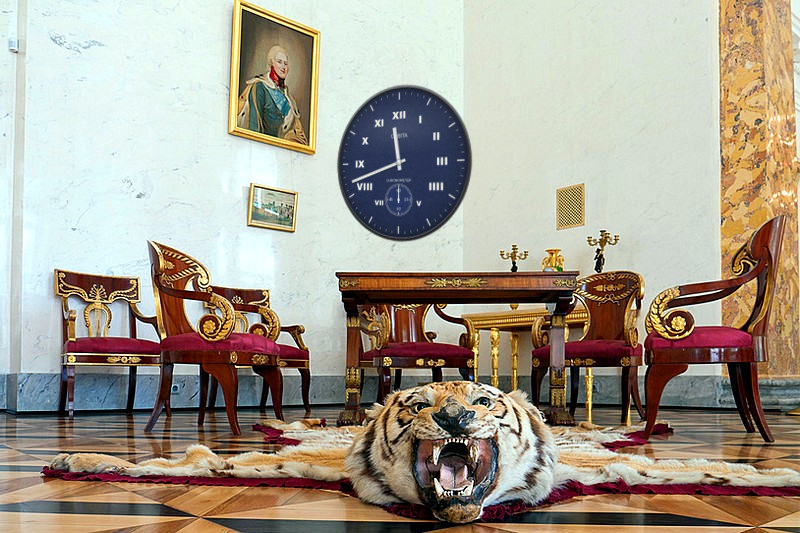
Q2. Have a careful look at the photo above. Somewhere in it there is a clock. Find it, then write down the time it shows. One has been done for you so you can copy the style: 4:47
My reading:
11:42
